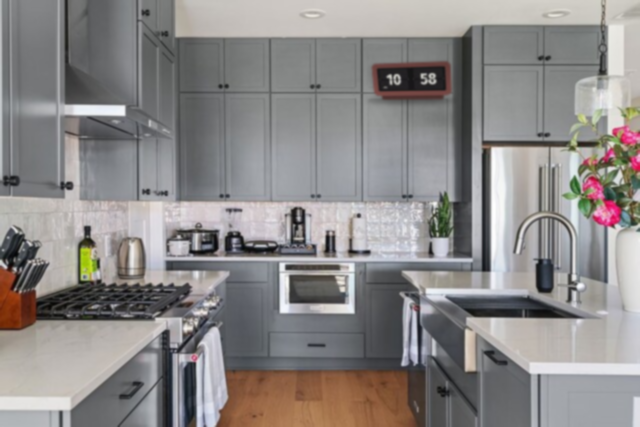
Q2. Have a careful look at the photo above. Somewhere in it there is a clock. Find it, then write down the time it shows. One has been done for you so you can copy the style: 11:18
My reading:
10:58
